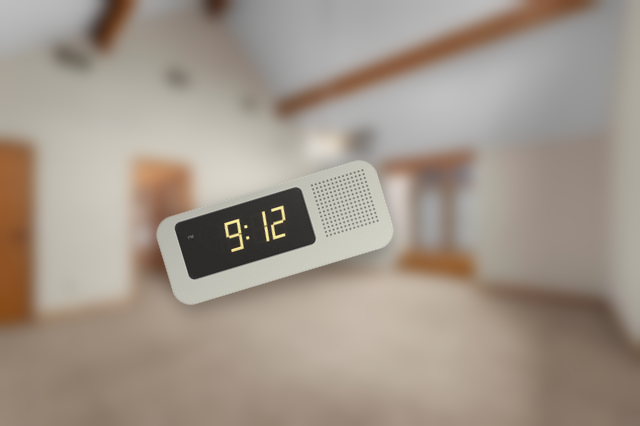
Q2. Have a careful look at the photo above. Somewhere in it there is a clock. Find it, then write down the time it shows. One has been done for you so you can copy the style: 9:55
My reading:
9:12
